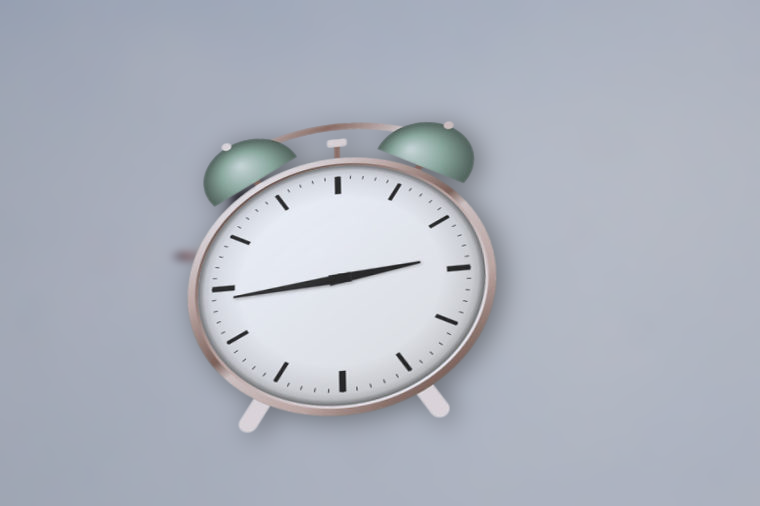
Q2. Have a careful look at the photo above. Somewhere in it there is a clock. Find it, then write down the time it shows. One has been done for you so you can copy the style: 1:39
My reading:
2:44
